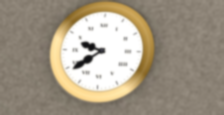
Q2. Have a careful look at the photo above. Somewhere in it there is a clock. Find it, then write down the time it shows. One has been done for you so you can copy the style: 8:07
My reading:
9:39
